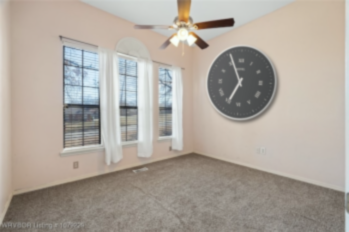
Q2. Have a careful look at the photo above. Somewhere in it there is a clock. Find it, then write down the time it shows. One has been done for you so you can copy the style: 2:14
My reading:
6:56
